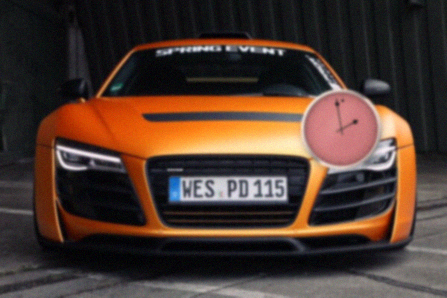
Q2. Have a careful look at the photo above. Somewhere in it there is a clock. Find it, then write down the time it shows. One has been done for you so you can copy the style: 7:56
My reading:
1:58
